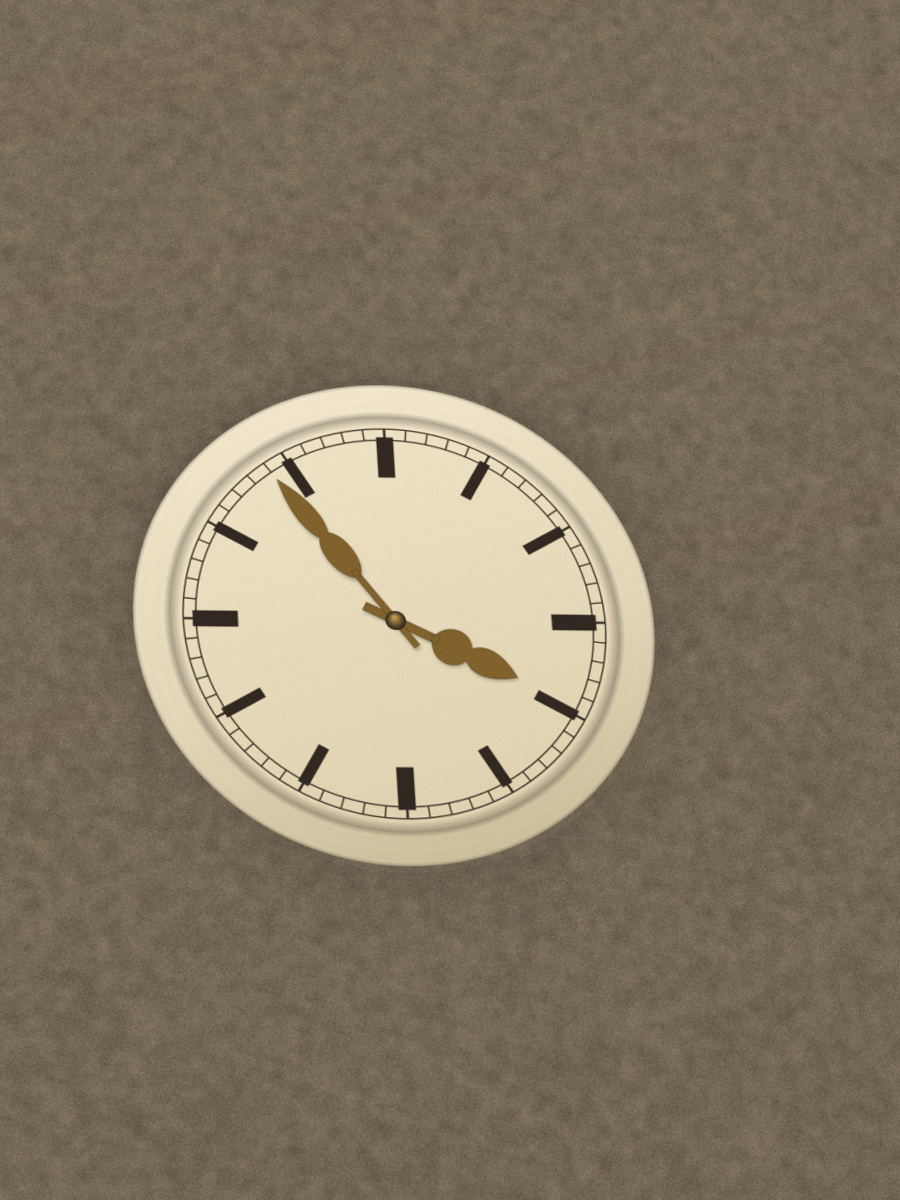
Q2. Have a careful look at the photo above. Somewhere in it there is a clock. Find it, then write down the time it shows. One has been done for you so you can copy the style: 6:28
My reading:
3:54
